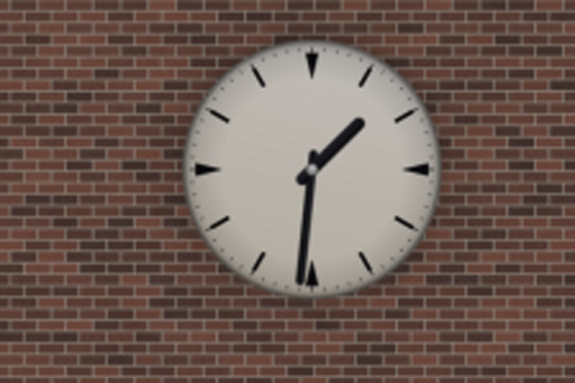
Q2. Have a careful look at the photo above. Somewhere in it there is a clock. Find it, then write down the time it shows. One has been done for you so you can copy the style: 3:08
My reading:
1:31
